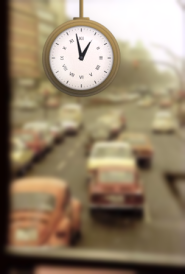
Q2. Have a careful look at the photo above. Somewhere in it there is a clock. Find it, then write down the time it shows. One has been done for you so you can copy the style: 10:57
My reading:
12:58
